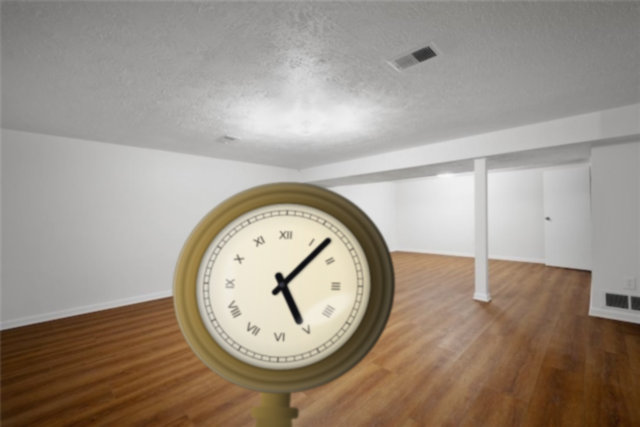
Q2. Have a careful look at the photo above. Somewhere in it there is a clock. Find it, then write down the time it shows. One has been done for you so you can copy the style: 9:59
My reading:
5:07
